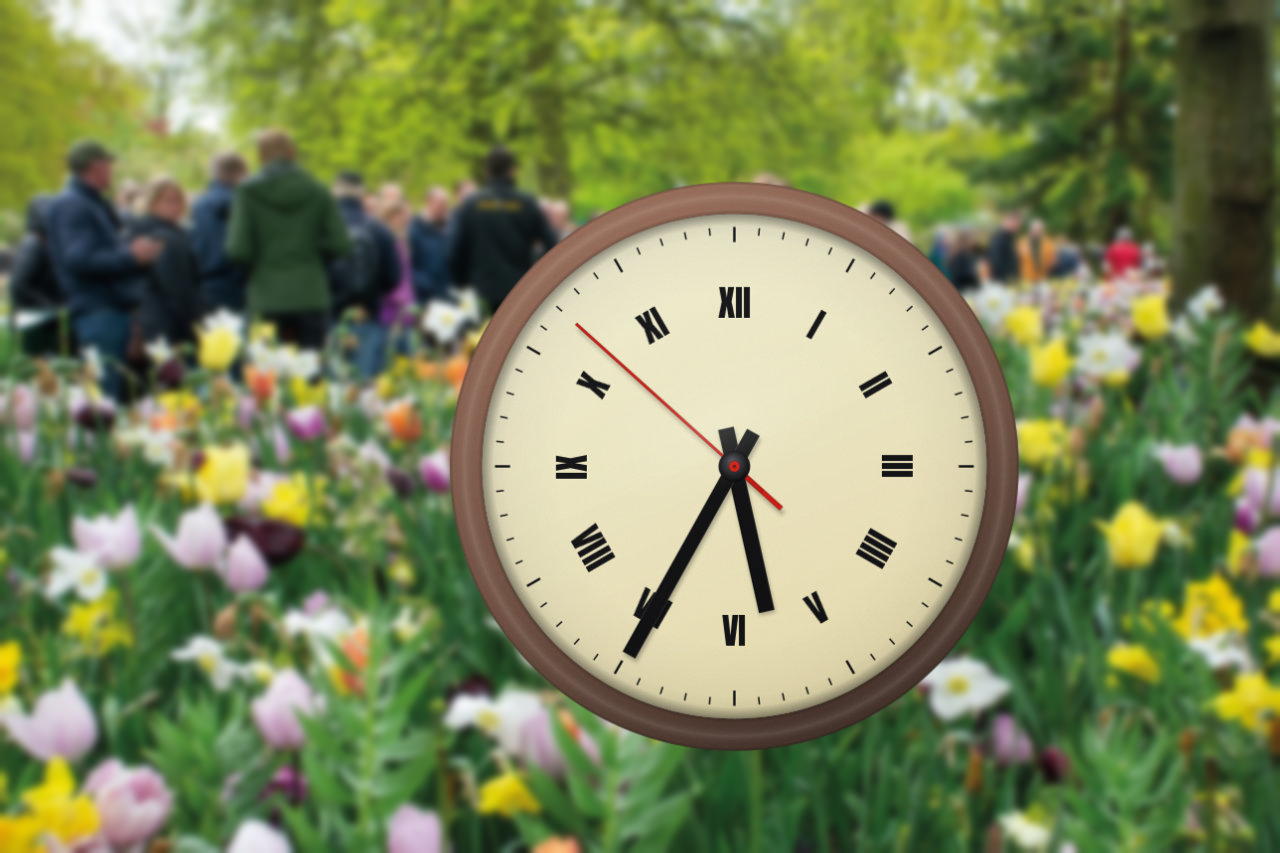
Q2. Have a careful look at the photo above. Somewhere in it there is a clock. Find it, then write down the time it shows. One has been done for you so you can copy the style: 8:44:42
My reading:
5:34:52
